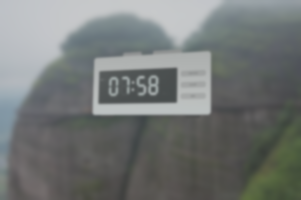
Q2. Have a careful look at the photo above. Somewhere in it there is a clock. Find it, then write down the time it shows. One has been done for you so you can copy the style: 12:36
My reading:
7:58
